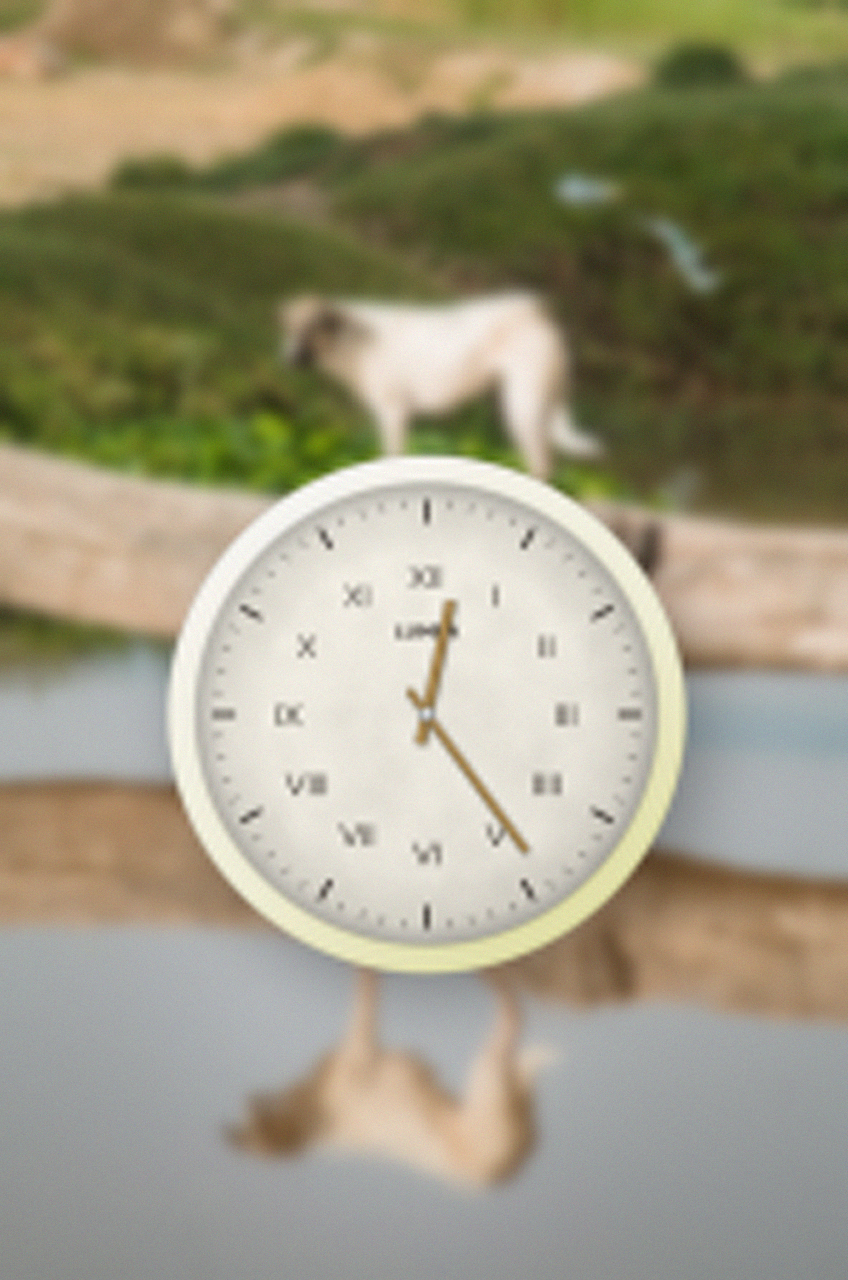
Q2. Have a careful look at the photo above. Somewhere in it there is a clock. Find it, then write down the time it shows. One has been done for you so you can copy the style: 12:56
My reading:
12:24
